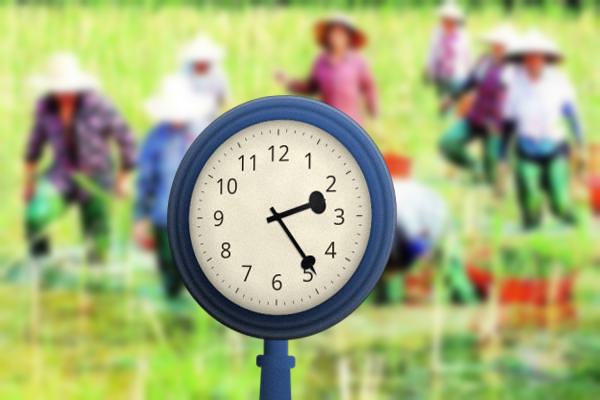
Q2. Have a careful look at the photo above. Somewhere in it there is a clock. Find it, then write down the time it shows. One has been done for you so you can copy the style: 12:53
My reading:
2:24
